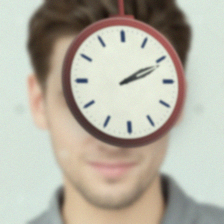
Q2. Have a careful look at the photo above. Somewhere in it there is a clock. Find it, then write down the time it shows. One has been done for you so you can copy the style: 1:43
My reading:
2:11
